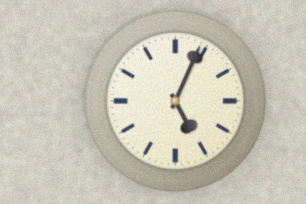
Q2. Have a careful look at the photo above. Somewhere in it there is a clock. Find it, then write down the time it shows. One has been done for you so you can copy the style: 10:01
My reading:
5:04
